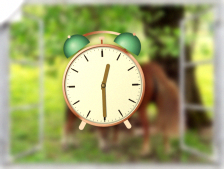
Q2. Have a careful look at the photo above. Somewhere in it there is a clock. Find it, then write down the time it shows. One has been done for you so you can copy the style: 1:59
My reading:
12:30
